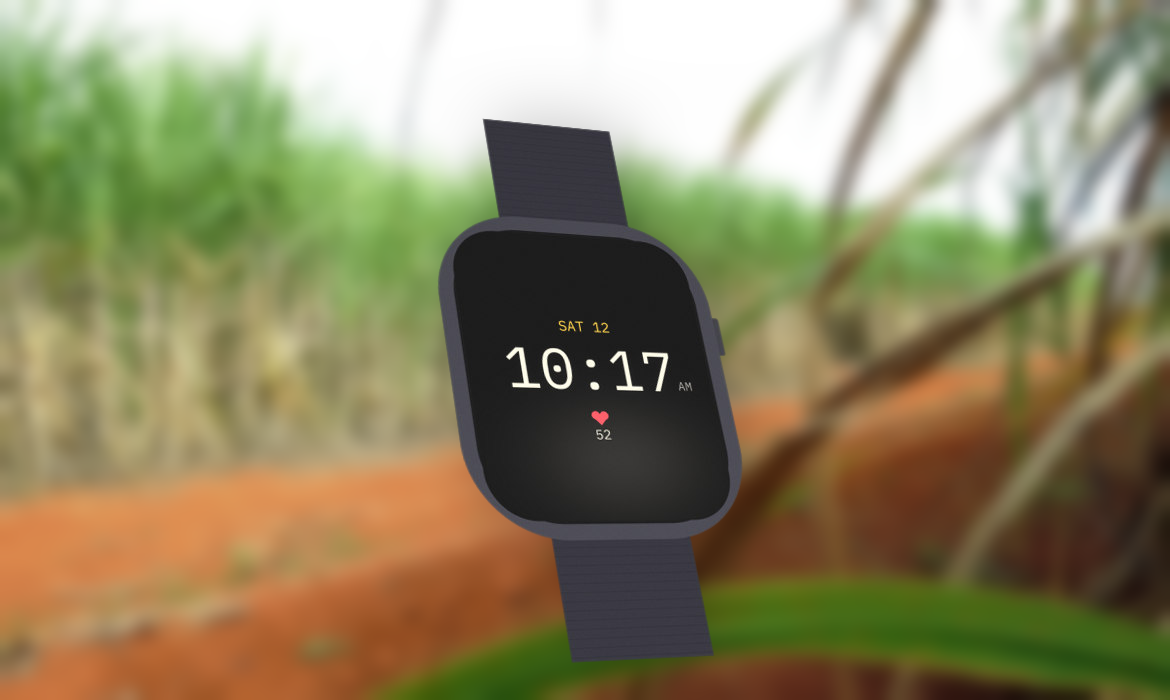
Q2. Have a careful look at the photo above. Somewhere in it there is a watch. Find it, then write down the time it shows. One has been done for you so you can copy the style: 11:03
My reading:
10:17
